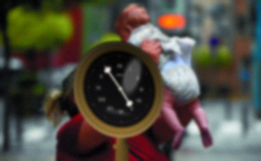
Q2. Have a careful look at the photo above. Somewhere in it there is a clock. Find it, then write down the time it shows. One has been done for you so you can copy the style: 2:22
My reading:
4:54
